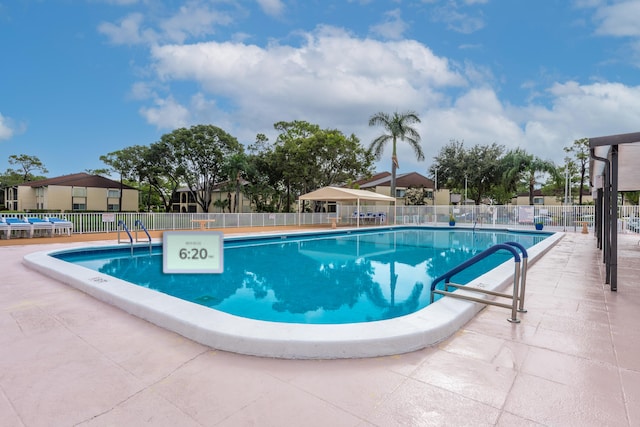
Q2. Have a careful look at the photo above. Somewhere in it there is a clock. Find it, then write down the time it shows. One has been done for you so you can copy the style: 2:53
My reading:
6:20
